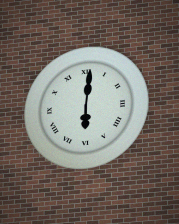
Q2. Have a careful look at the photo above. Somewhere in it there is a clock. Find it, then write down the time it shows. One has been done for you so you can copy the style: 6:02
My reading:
6:01
